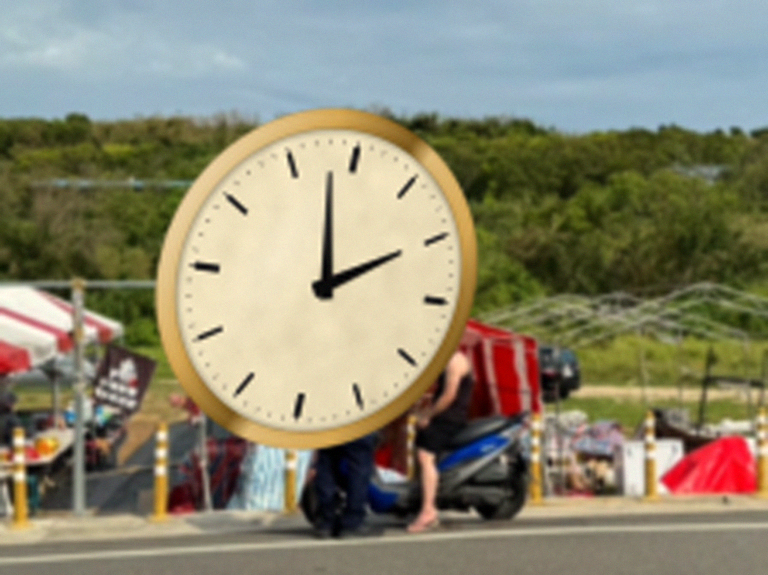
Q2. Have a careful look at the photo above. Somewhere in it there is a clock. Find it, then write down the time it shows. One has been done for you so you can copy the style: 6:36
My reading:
1:58
